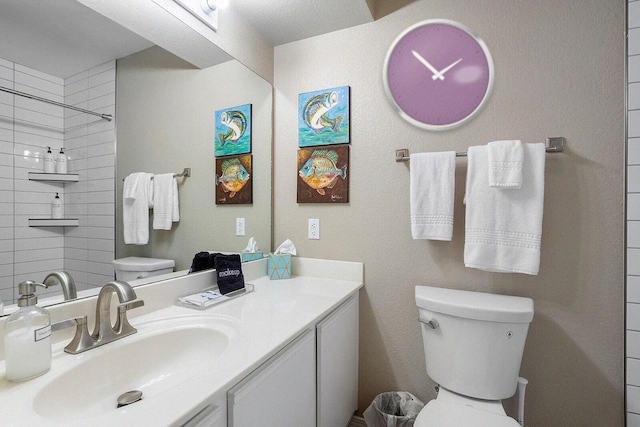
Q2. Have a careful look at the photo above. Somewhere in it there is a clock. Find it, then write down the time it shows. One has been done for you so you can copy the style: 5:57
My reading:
1:52
